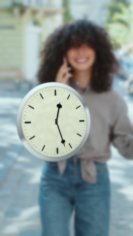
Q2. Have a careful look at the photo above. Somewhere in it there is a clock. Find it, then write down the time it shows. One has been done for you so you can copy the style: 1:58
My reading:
12:27
